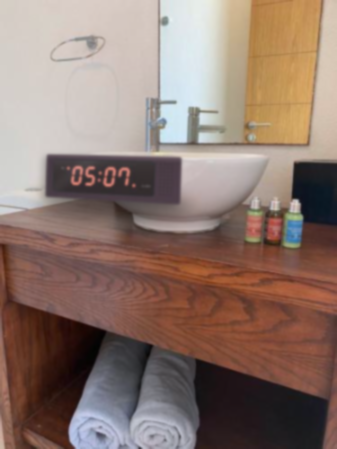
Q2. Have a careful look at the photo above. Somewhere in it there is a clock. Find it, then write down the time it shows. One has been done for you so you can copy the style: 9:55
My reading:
5:07
